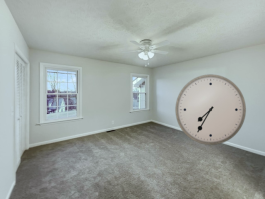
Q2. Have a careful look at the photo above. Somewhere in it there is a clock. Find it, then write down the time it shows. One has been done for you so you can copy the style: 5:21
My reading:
7:35
